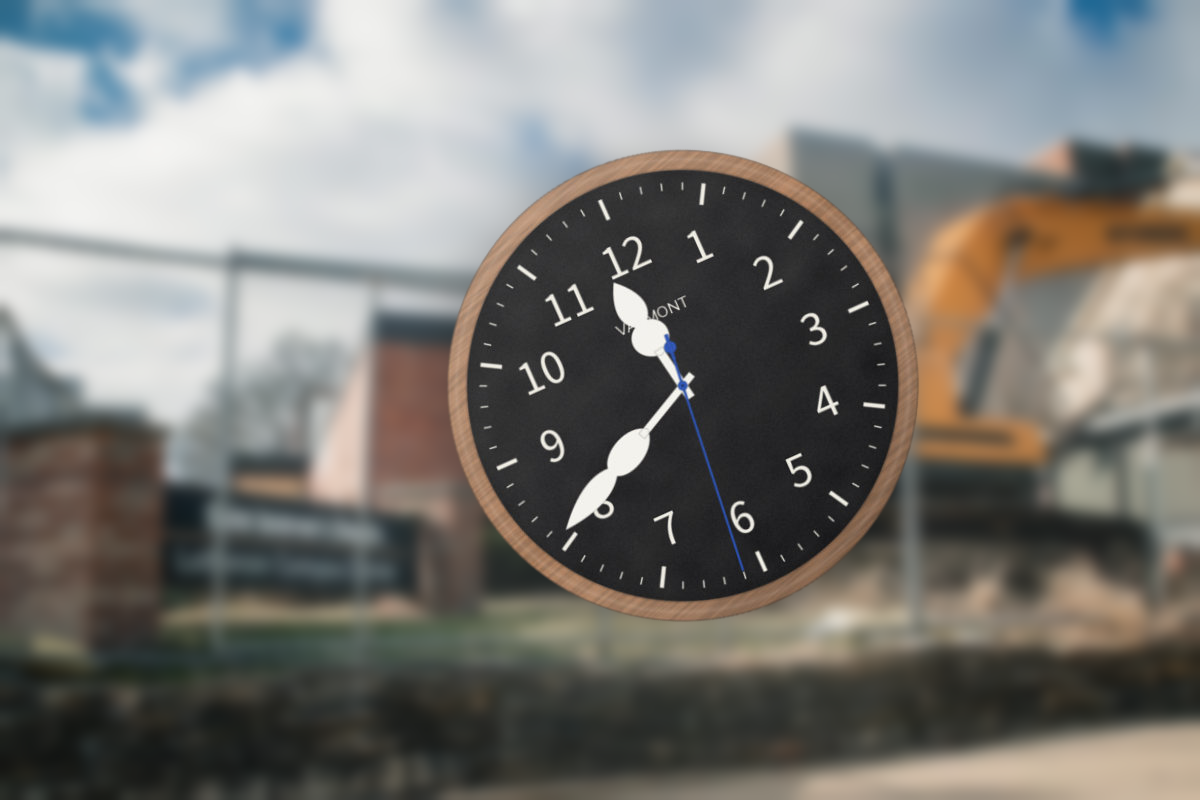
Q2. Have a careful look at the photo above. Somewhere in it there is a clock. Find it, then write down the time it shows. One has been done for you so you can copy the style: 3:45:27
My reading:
11:40:31
